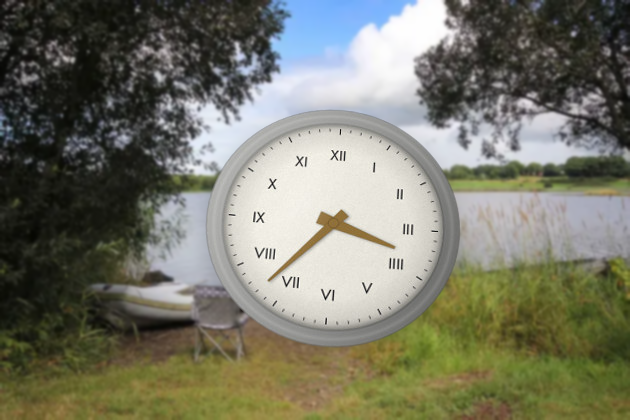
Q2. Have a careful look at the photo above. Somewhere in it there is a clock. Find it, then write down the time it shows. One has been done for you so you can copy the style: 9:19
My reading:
3:37
